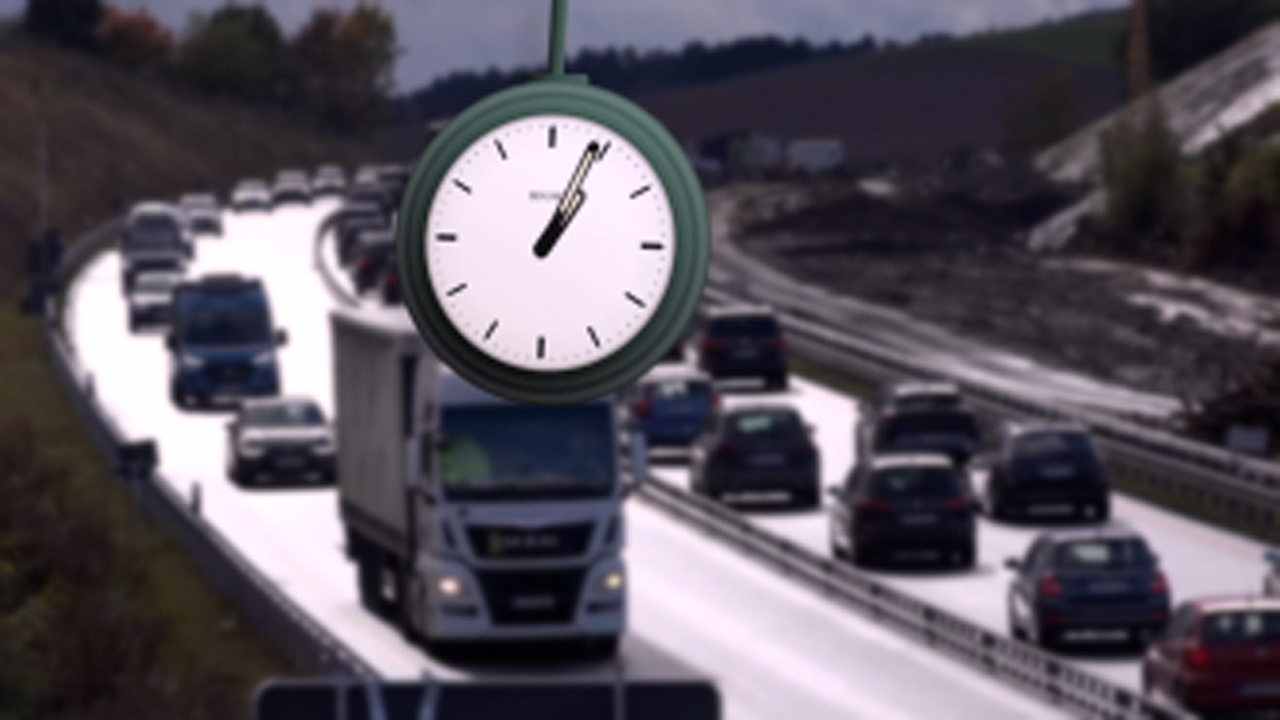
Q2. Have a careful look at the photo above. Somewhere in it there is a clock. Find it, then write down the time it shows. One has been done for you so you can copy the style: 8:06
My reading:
1:04
